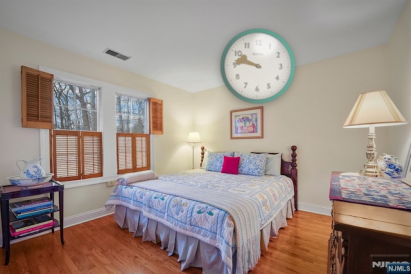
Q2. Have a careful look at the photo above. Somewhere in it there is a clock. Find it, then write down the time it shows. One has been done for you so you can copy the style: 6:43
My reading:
9:47
